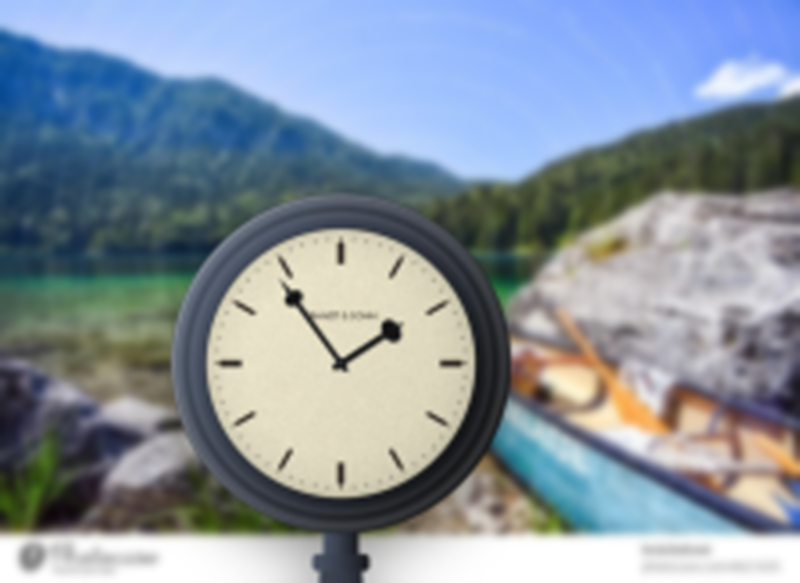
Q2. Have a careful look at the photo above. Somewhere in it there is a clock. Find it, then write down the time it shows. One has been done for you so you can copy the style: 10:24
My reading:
1:54
